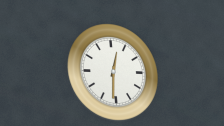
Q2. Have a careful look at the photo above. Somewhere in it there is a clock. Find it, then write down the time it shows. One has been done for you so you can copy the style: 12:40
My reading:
12:31
